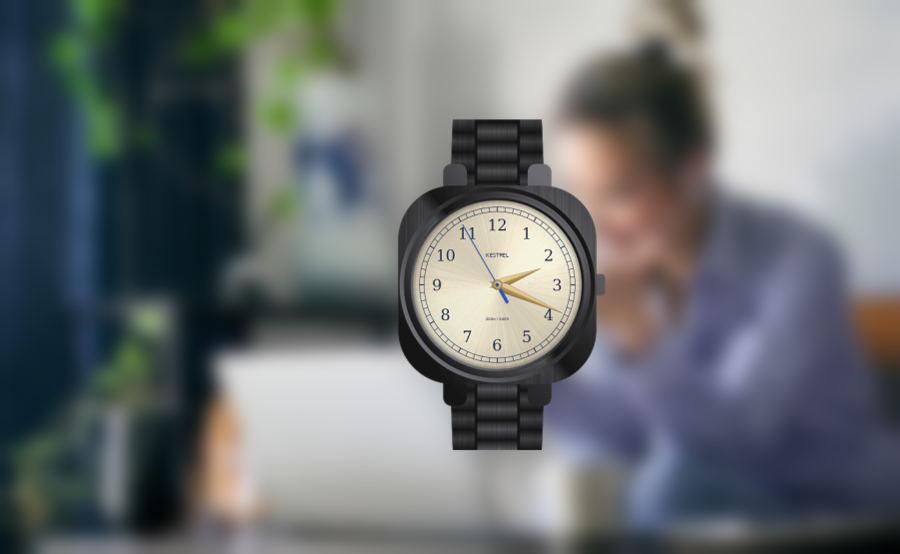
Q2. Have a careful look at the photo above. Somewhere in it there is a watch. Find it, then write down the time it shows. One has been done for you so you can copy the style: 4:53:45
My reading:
2:18:55
